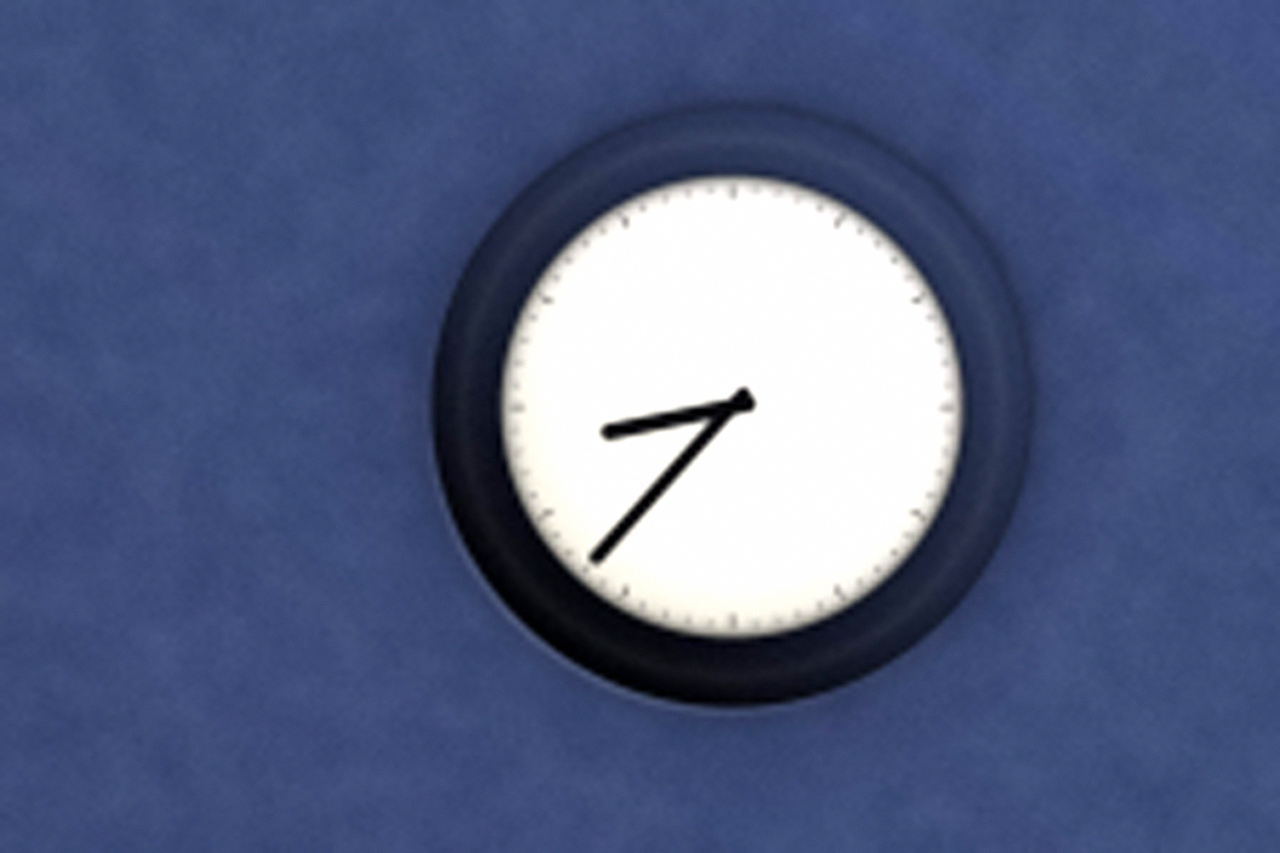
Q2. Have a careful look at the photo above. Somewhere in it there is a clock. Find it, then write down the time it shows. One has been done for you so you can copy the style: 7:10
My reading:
8:37
